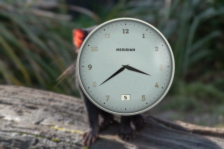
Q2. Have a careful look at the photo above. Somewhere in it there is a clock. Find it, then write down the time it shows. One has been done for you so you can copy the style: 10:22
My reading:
3:39
